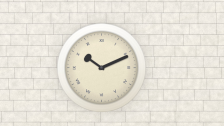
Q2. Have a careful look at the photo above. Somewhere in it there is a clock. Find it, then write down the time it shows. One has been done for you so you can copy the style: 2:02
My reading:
10:11
